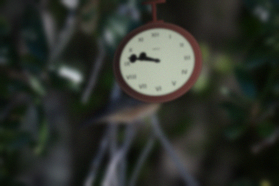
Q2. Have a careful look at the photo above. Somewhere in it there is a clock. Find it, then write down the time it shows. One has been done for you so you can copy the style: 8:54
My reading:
9:47
